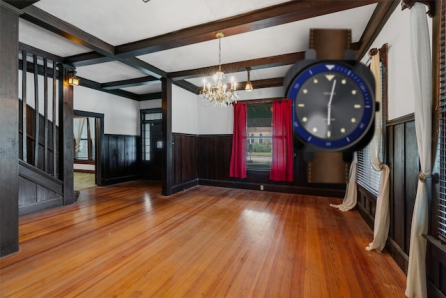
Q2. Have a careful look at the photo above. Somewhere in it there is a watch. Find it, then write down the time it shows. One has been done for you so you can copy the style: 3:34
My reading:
6:02
